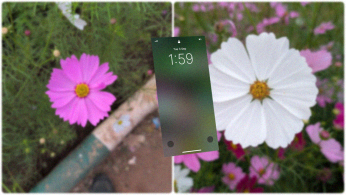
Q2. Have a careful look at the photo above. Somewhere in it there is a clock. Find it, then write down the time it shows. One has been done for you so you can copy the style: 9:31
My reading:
1:59
